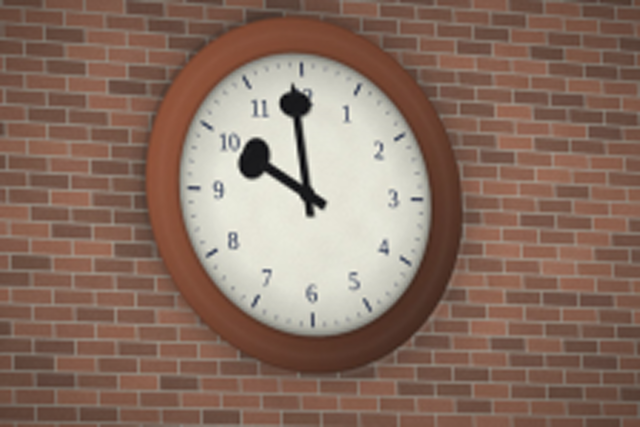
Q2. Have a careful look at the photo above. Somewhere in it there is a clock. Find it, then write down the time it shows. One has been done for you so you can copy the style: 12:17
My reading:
9:59
